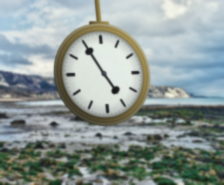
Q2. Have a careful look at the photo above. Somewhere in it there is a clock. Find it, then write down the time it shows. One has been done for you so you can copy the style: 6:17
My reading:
4:55
